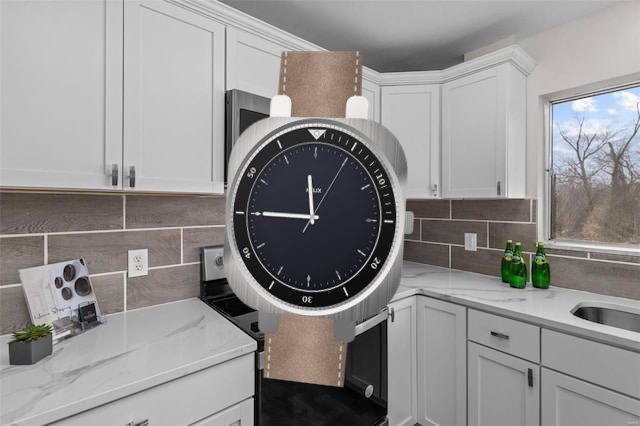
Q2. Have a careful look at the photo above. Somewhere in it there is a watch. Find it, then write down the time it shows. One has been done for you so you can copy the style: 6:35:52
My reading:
11:45:05
